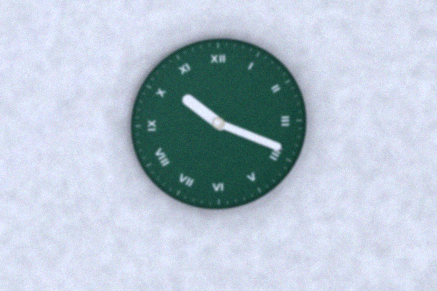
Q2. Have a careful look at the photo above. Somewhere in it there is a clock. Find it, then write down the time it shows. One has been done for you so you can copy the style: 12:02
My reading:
10:19
